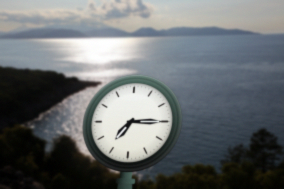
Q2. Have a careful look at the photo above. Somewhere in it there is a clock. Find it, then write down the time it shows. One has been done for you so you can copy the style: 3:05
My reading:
7:15
